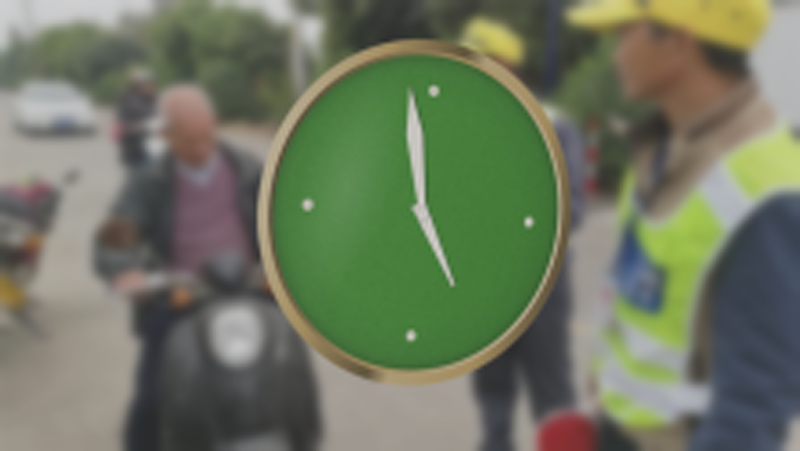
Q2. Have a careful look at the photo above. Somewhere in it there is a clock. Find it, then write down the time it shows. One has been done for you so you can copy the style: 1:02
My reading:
4:58
